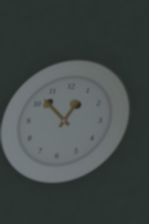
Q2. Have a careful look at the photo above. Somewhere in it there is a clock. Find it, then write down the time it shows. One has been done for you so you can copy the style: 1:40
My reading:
12:52
